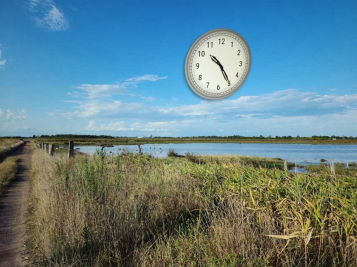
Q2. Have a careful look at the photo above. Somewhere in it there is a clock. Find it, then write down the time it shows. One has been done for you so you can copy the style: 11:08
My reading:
10:25
